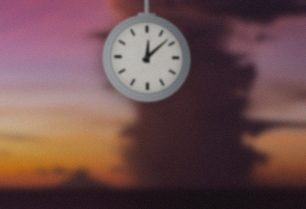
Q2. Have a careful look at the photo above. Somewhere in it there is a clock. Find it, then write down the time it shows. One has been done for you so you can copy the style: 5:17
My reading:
12:08
